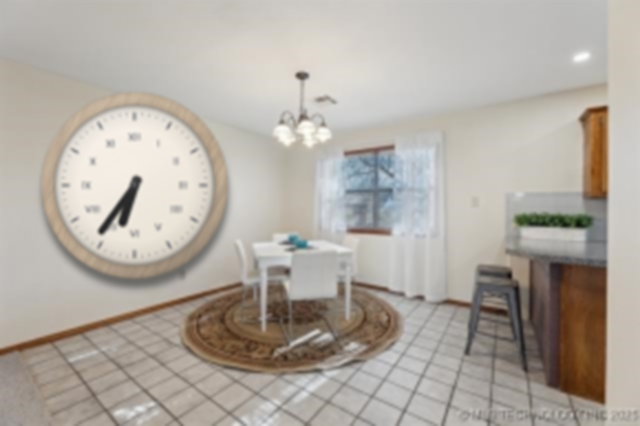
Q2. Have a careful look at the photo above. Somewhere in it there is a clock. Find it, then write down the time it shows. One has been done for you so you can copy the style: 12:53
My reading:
6:36
